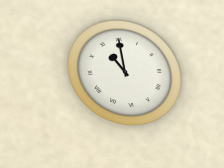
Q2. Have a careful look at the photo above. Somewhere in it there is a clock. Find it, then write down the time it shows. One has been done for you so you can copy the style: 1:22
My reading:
11:00
